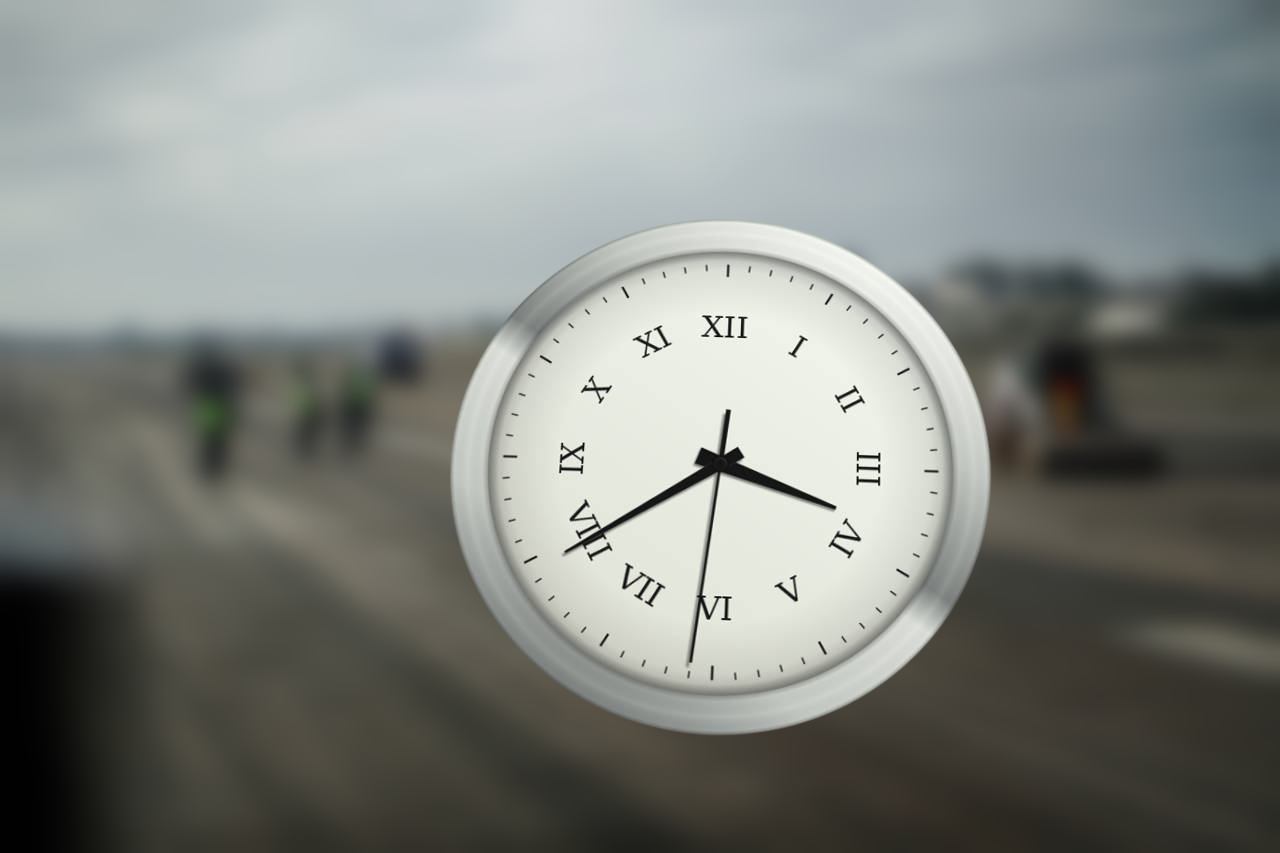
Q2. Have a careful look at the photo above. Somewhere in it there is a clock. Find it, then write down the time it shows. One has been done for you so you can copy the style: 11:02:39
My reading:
3:39:31
